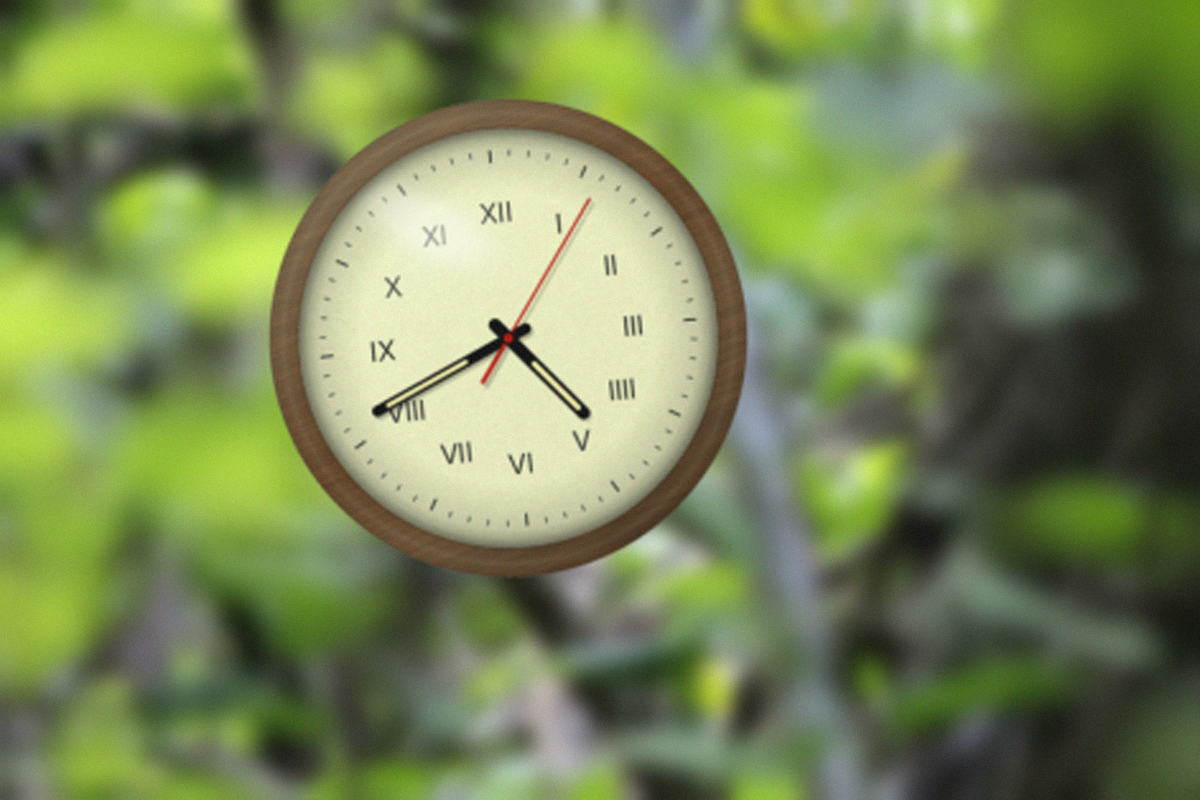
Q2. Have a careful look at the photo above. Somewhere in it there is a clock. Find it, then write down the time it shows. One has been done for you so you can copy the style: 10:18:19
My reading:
4:41:06
